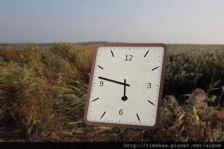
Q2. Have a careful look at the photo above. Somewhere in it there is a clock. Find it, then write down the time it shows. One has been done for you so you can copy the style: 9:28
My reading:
5:47
